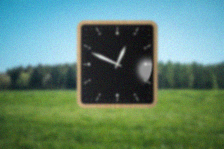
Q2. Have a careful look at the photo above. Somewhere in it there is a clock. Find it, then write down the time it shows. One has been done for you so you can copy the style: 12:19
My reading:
12:49
